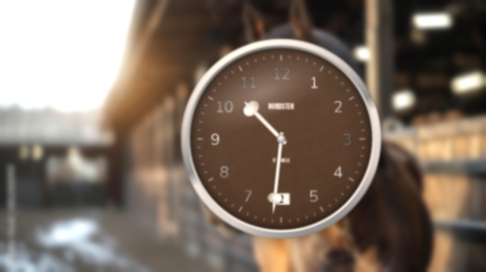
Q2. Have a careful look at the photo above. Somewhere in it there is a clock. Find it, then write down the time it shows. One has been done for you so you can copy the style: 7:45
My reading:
10:31
